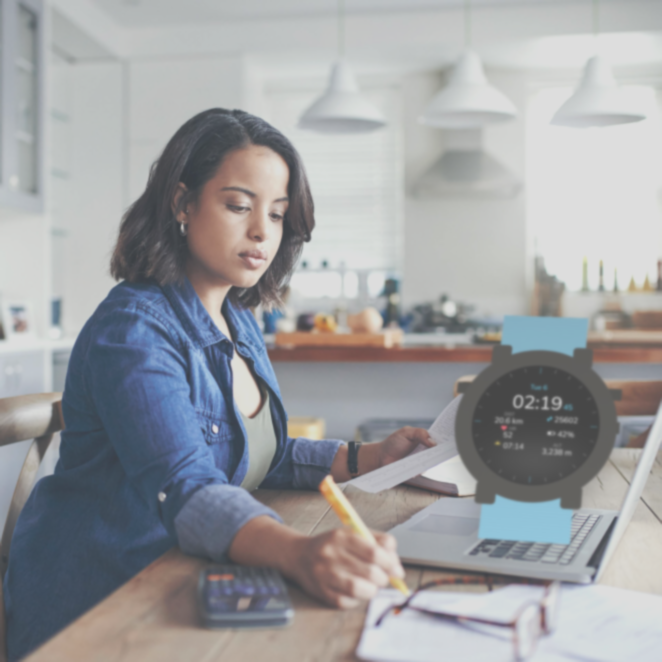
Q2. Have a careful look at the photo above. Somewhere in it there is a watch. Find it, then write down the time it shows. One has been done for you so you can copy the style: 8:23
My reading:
2:19
